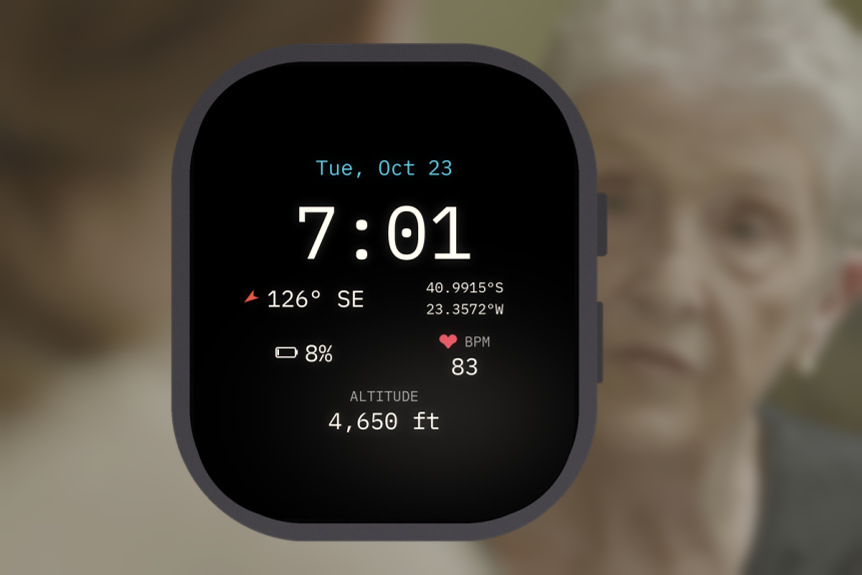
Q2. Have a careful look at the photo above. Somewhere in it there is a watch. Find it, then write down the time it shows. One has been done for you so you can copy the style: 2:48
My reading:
7:01
